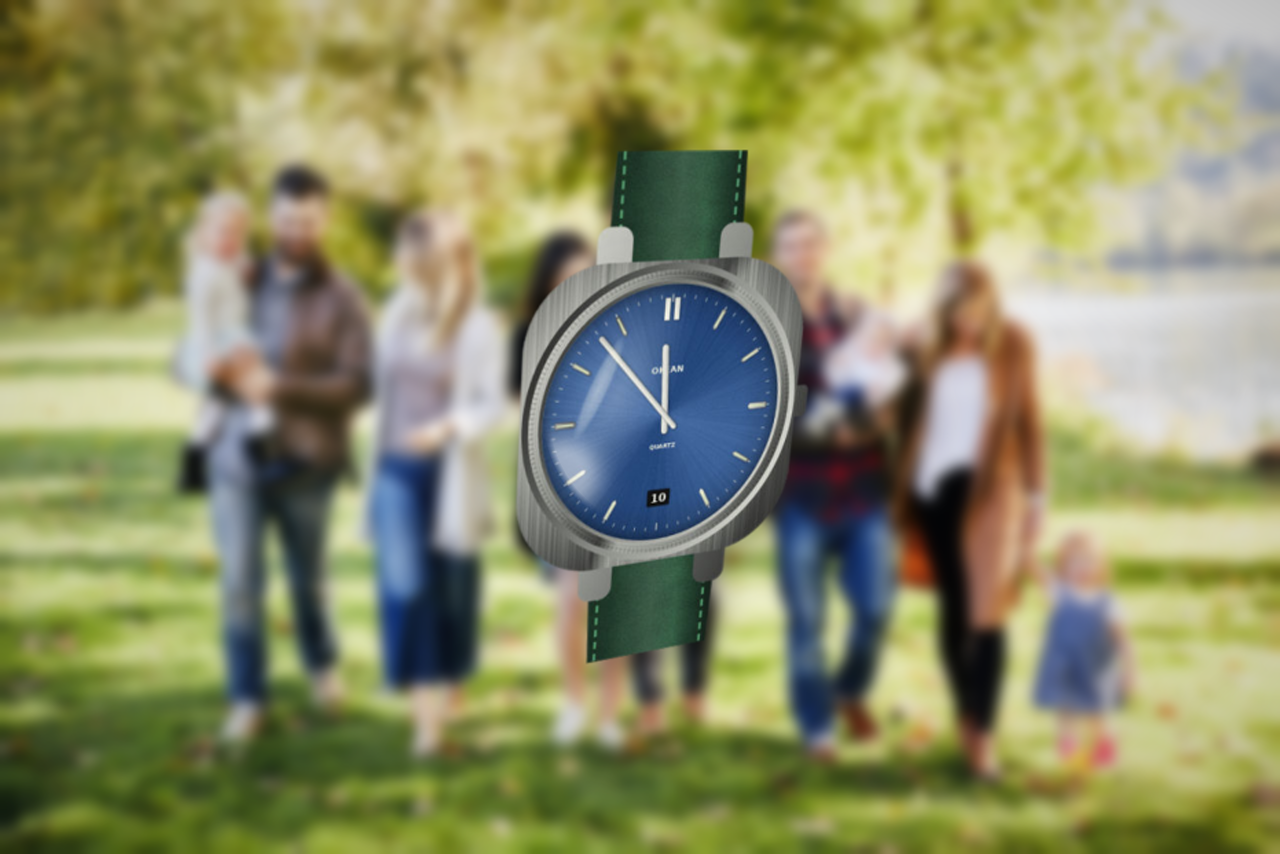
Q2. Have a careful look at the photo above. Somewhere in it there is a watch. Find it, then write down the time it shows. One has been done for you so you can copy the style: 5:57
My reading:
11:53
